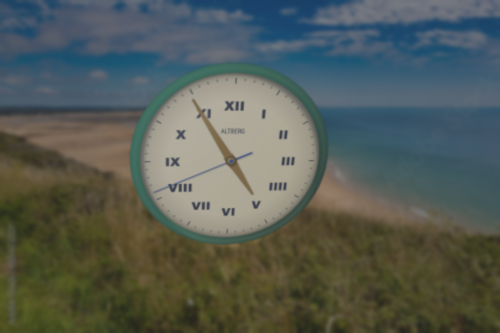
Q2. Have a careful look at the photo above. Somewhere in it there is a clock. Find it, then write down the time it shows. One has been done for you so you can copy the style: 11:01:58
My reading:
4:54:41
